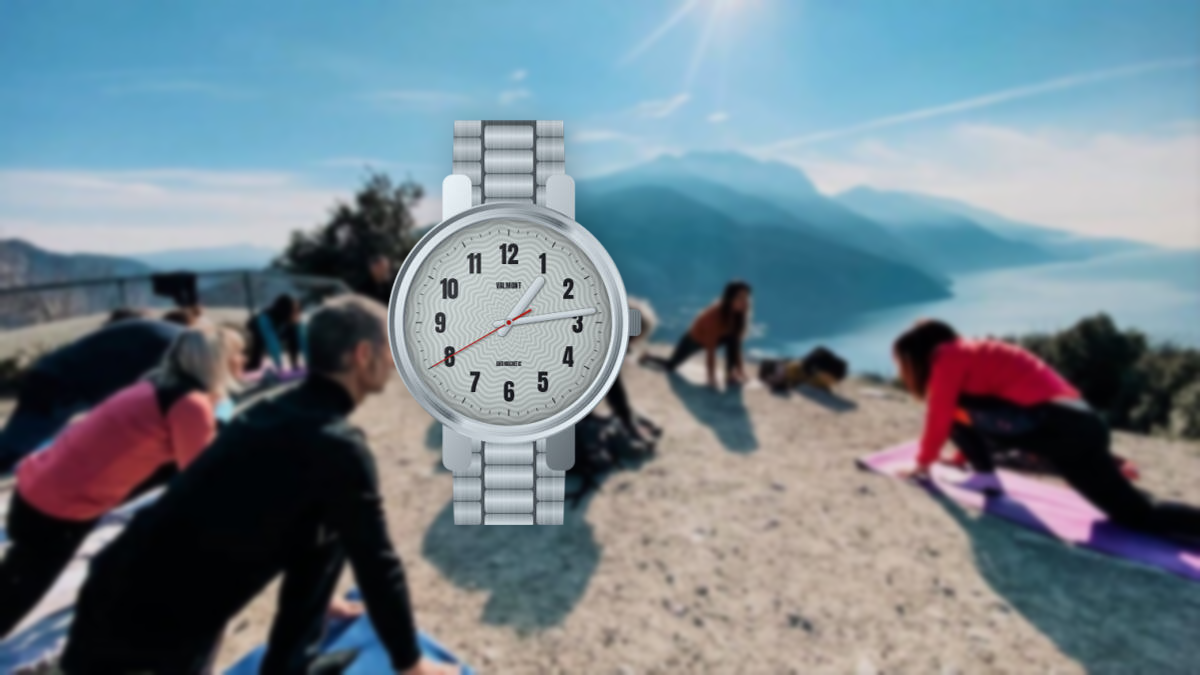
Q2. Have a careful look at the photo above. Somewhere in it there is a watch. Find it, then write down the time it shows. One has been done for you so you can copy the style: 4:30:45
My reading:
1:13:40
